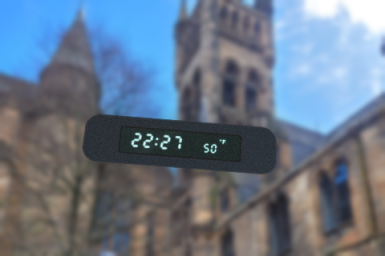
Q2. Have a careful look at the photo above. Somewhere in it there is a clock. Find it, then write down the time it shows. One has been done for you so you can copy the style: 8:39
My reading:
22:27
